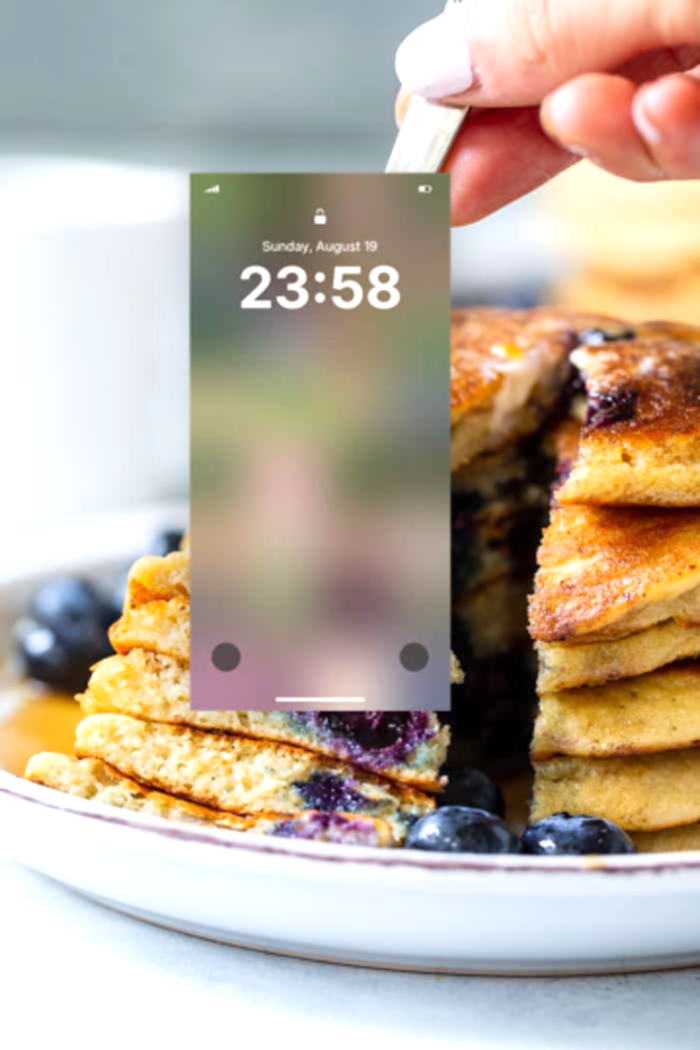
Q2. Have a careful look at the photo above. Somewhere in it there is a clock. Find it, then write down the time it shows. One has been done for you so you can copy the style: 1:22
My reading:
23:58
